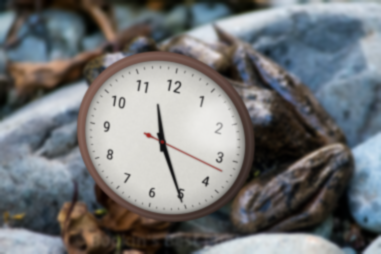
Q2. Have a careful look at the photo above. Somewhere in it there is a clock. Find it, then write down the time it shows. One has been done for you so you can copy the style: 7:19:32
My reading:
11:25:17
